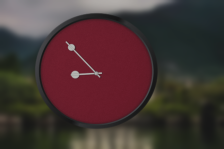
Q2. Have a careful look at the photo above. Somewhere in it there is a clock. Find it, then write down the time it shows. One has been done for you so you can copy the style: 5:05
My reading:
8:53
